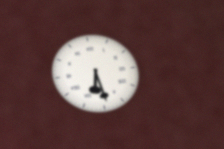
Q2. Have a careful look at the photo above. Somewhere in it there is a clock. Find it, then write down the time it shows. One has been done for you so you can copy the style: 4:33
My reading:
6:29
